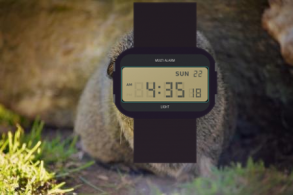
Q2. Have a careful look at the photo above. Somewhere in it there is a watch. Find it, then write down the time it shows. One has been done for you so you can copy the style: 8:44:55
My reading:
4:35:18
